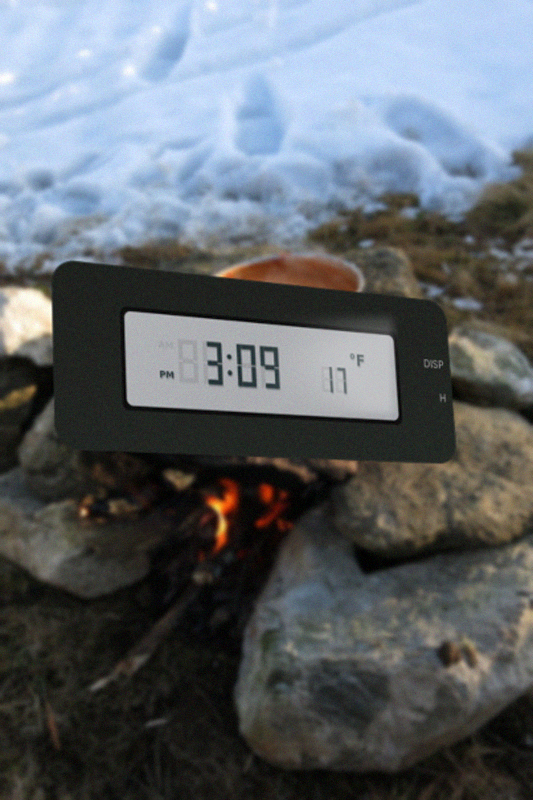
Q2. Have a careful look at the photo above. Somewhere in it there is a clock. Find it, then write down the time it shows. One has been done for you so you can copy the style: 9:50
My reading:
3:09
